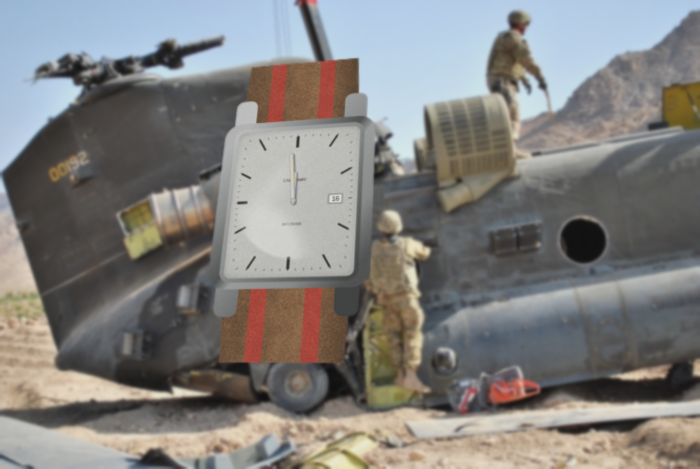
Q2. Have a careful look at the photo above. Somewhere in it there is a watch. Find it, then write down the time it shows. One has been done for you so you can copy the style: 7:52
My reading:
11:59
